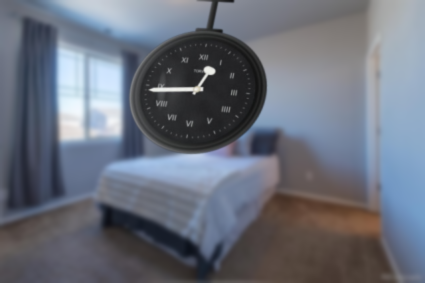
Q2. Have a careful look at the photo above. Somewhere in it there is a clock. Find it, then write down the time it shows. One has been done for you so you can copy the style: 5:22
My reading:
12:44
